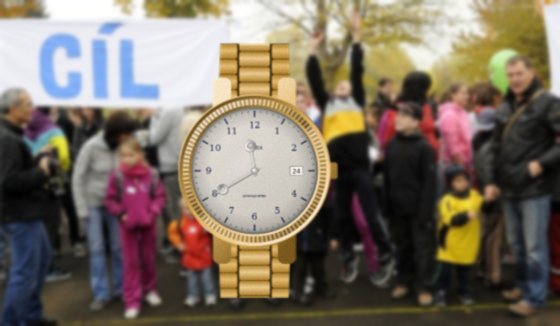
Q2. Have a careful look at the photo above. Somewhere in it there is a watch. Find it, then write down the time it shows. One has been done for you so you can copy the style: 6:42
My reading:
11:40
